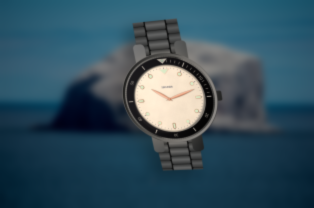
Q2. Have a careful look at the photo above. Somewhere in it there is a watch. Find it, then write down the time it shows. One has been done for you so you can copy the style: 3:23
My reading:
10:12
